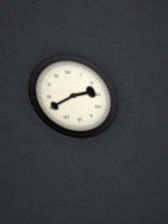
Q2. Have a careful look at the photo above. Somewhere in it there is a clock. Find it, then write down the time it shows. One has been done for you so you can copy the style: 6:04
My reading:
2:41
